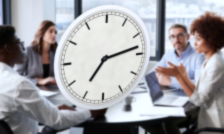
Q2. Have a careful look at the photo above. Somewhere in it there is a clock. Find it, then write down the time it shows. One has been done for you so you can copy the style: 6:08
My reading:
7:13
